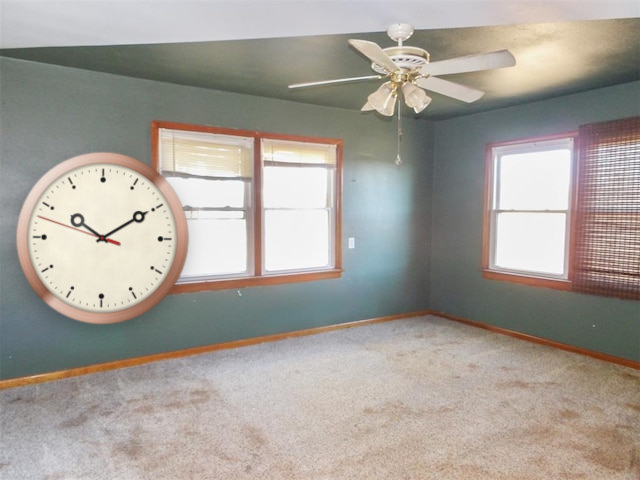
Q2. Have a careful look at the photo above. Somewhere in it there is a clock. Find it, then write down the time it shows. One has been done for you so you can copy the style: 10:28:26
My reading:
10:09:48
